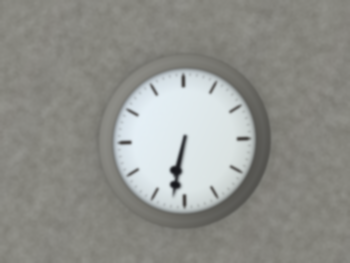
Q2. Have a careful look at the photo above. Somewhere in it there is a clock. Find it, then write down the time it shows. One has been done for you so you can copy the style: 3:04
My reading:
6:32
